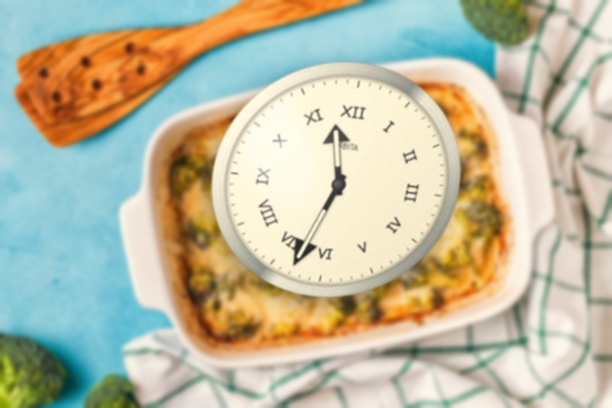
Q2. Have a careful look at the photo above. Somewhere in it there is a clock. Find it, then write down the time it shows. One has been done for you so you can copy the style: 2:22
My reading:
11:33
